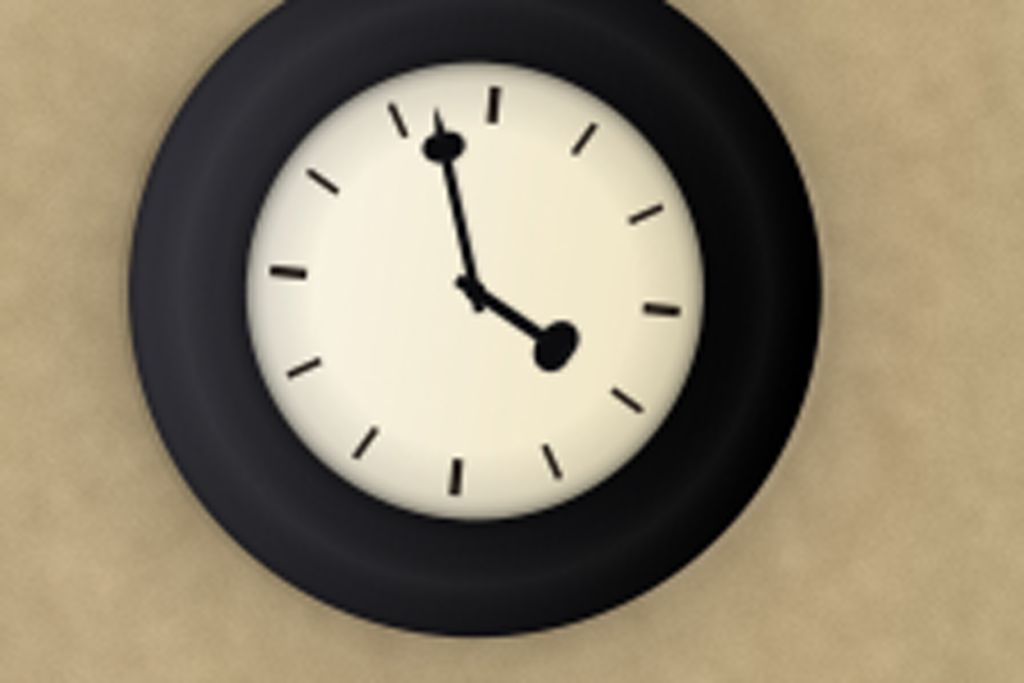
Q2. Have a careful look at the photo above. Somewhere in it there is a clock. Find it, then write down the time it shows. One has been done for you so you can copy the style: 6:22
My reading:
3:57
